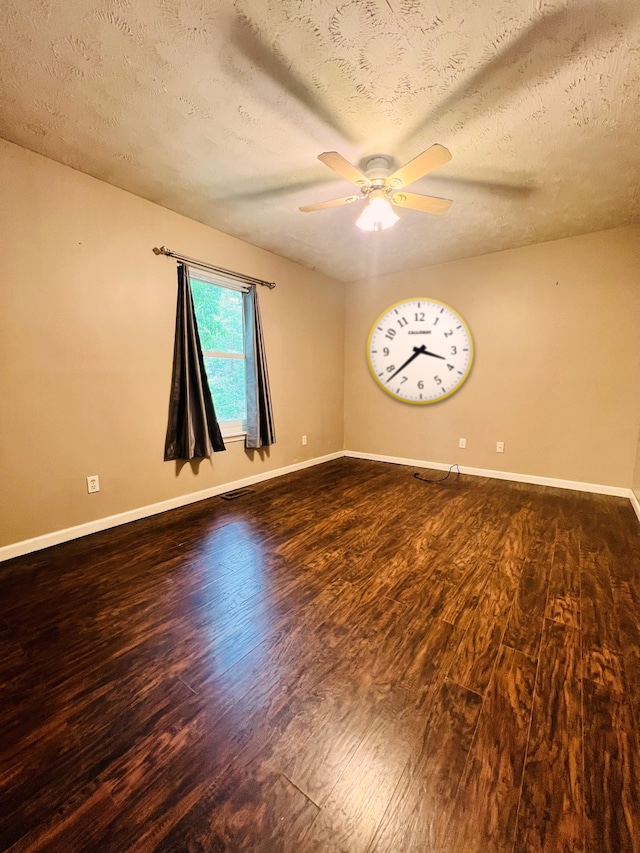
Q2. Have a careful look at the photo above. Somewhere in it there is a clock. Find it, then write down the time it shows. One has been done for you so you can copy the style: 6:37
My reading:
3:38
